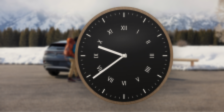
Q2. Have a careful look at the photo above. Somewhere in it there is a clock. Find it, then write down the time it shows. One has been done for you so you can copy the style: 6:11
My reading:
9:39
